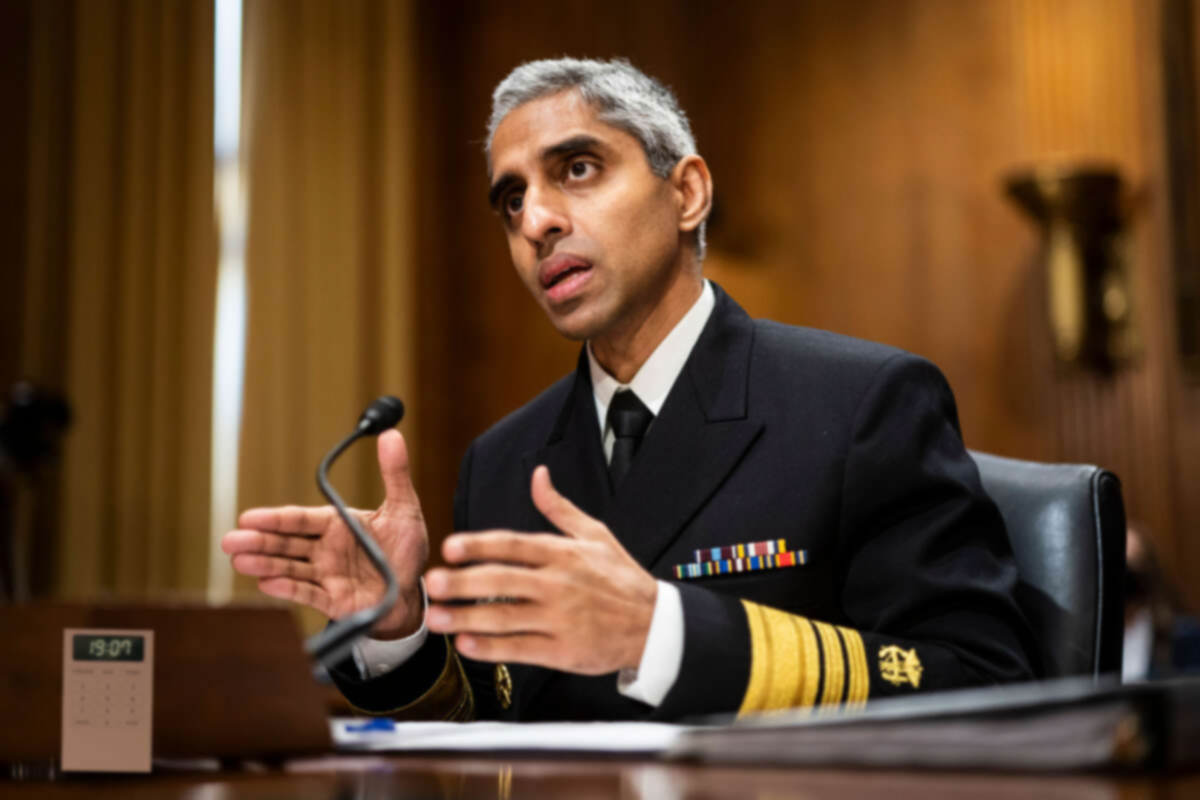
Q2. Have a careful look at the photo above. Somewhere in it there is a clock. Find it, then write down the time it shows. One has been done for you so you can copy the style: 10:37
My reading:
19:07
